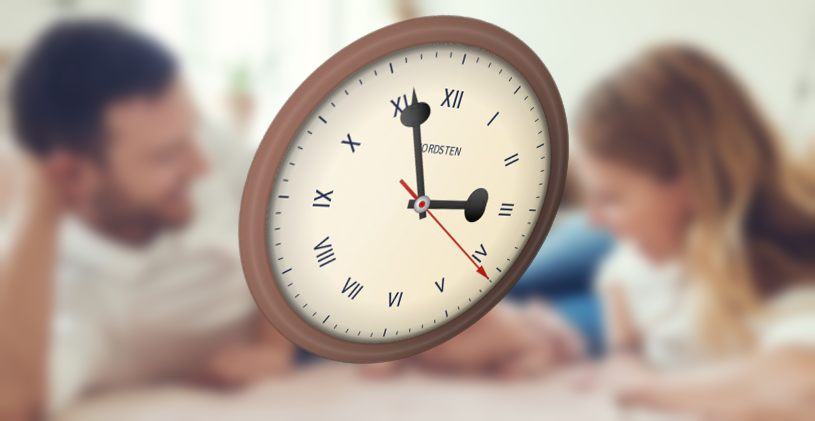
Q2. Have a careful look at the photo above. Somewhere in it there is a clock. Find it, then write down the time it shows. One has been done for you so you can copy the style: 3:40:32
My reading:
2:56:21
